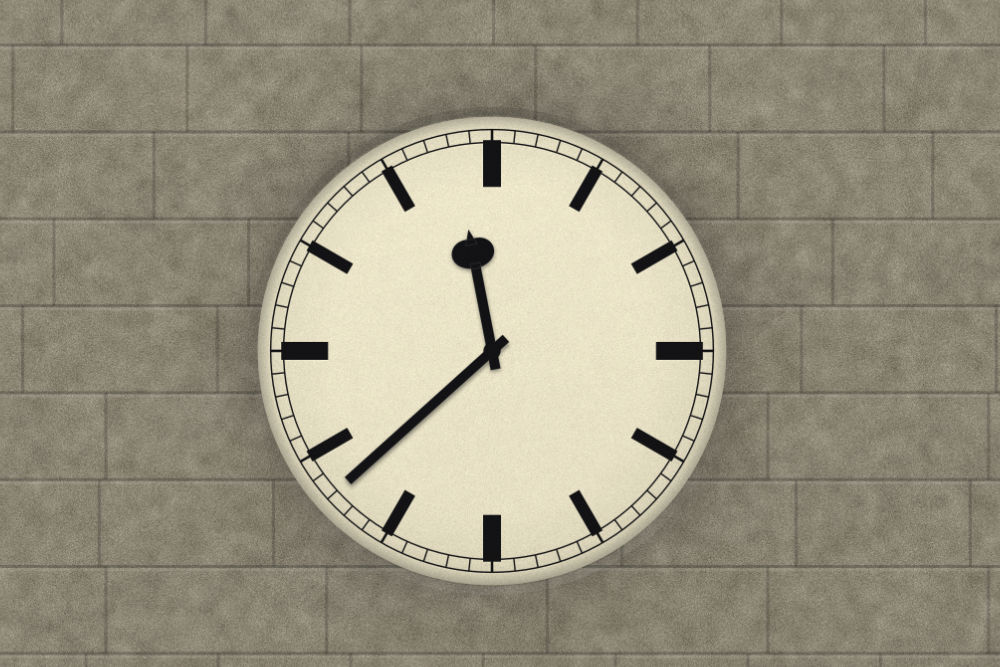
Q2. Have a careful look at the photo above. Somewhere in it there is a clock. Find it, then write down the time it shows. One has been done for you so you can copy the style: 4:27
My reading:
11:38
